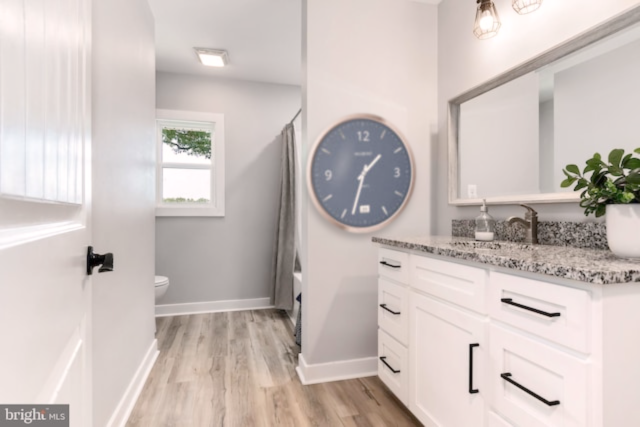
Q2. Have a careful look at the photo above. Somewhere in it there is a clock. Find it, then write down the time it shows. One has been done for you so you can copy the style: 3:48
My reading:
1:33
